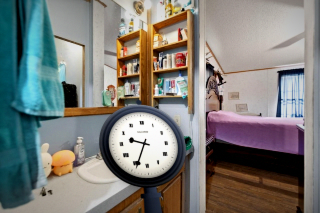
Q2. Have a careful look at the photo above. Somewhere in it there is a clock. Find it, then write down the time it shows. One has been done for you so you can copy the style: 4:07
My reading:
9:34
